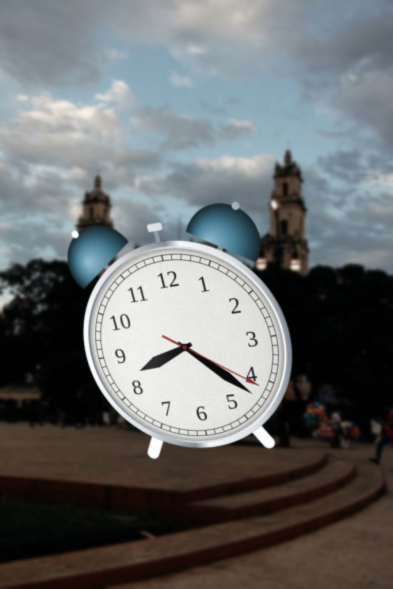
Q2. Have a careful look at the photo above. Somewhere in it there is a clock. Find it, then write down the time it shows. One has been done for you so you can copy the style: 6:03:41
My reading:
8:22:21
